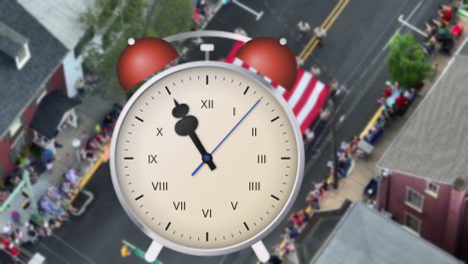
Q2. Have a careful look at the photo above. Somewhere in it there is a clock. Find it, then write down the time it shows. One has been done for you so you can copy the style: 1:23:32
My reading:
10:55:07
